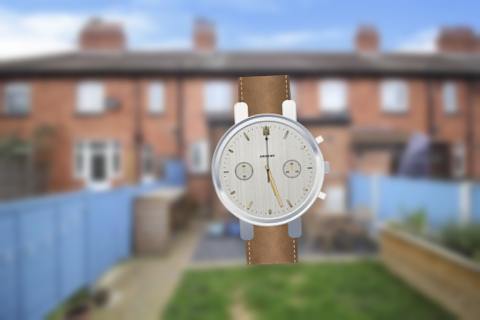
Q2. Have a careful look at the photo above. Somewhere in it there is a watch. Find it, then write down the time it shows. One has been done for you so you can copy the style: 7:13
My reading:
5:27
